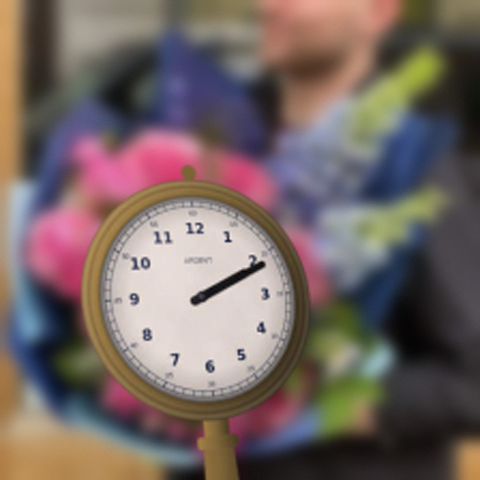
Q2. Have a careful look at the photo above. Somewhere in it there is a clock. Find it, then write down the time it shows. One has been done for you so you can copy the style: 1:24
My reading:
2:11
